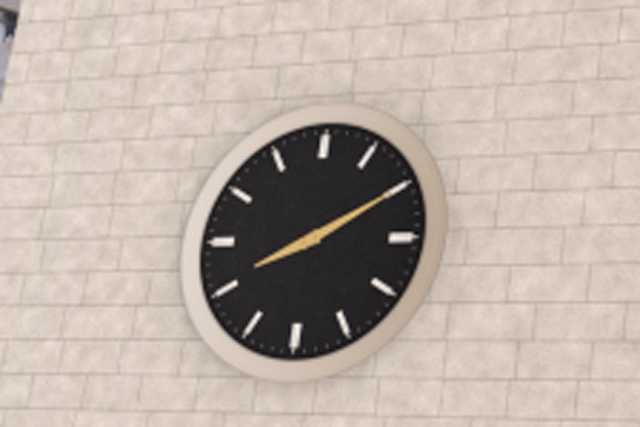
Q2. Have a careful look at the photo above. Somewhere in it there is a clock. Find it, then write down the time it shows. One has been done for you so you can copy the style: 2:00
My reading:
8:10
